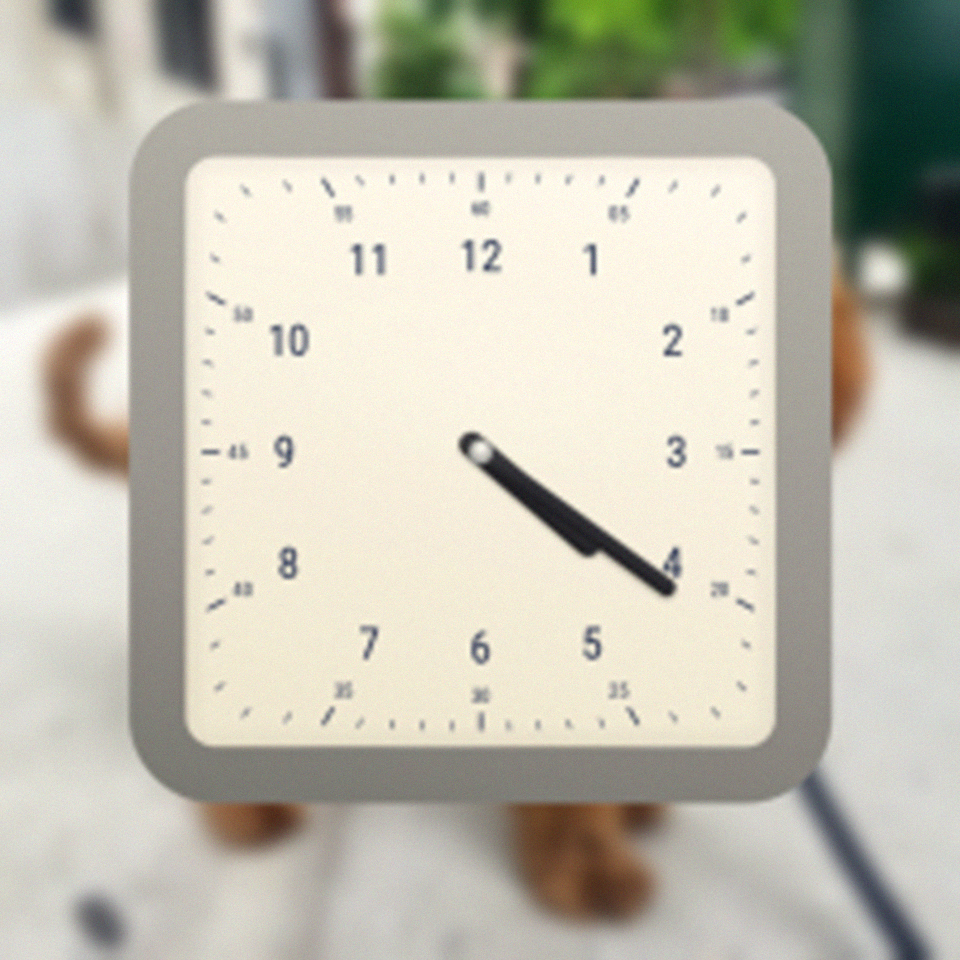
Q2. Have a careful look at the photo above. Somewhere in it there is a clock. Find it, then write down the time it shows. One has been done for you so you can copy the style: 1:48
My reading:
4:21
